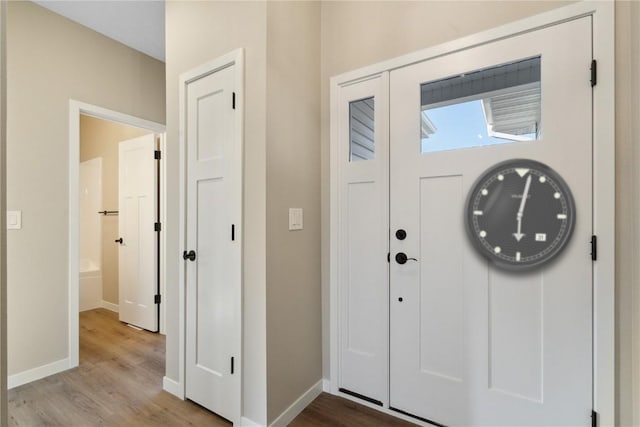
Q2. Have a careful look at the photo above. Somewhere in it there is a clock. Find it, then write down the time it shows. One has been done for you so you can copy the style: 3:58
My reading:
6:02
